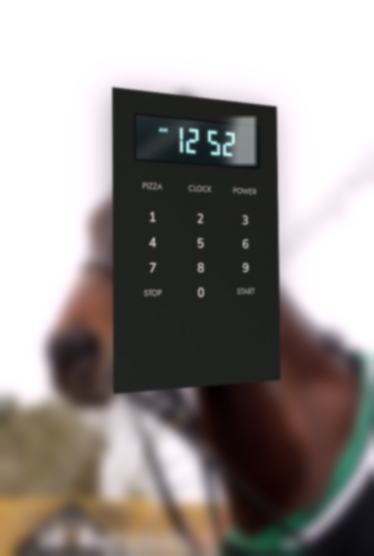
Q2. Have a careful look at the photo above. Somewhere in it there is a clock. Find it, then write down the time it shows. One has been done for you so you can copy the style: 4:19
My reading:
12:52
